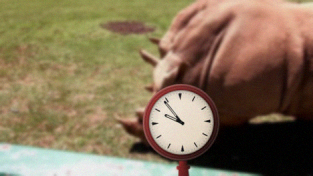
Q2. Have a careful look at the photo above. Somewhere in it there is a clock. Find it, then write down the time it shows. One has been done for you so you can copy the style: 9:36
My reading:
9:54
